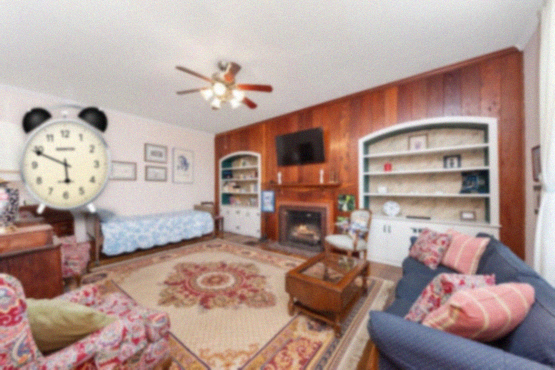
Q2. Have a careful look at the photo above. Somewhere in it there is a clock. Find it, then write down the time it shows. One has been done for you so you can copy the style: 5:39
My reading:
5:49
